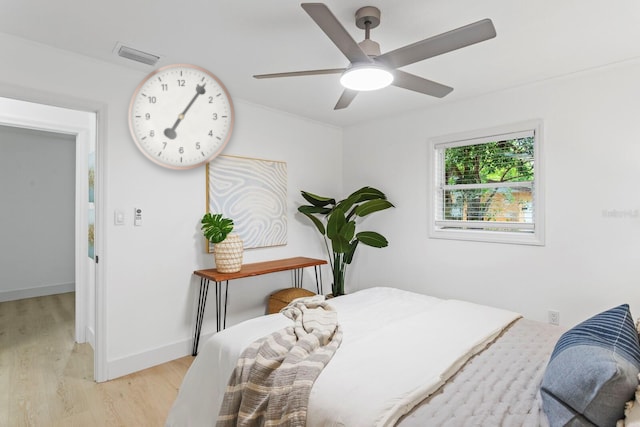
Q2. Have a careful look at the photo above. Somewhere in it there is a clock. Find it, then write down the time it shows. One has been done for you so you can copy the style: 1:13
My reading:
7:06
